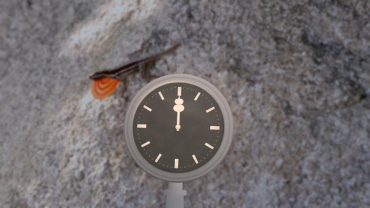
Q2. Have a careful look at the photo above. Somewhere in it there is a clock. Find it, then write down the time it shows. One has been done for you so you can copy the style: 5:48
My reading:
12:00
